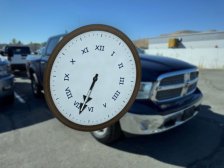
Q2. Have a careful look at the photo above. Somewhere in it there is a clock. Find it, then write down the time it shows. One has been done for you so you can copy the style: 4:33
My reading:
6:33
